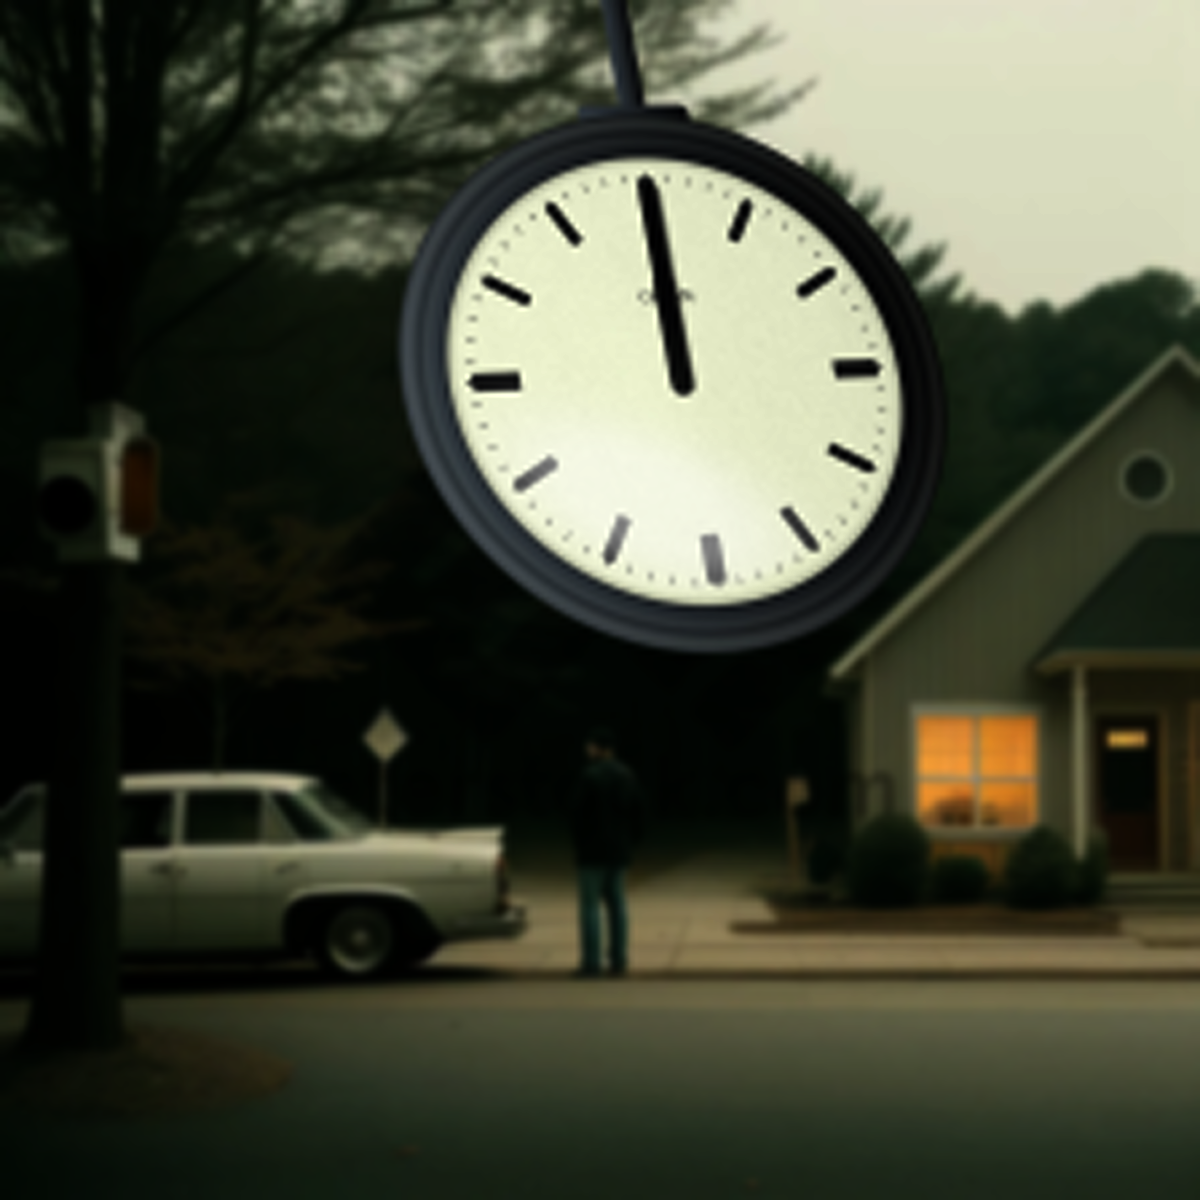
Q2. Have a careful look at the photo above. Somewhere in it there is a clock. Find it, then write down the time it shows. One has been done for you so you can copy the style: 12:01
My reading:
12:00
